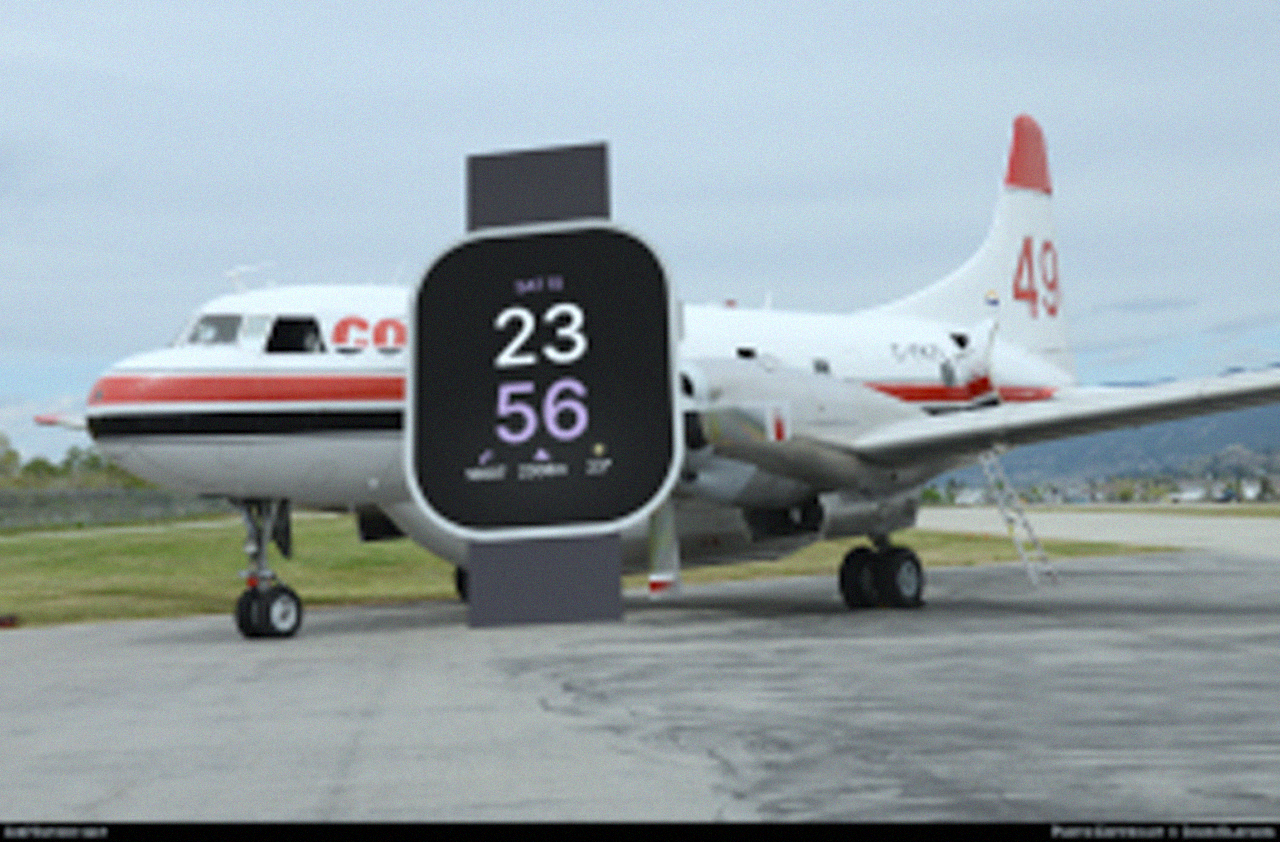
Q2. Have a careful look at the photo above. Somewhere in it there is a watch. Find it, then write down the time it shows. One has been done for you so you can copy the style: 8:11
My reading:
23:56
